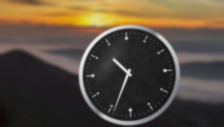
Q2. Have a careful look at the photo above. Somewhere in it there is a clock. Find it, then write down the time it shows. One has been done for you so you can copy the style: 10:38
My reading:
10:34
